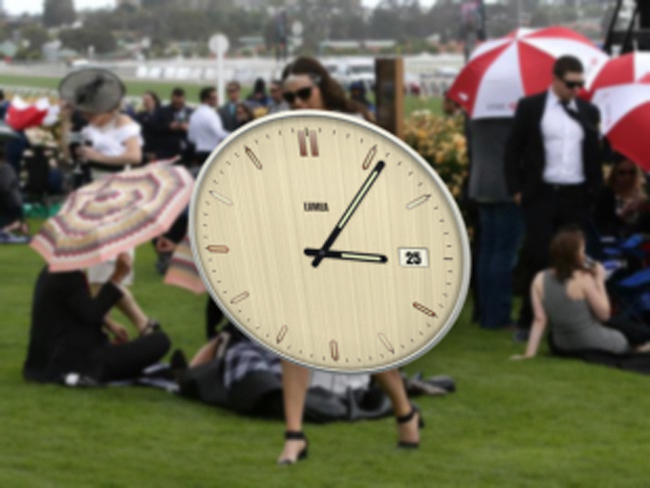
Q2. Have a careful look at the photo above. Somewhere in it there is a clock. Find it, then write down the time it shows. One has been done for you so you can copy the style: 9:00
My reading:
3:06
